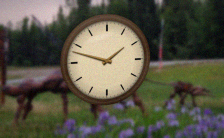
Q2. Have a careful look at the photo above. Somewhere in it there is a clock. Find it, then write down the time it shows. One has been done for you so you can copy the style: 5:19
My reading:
1:48
